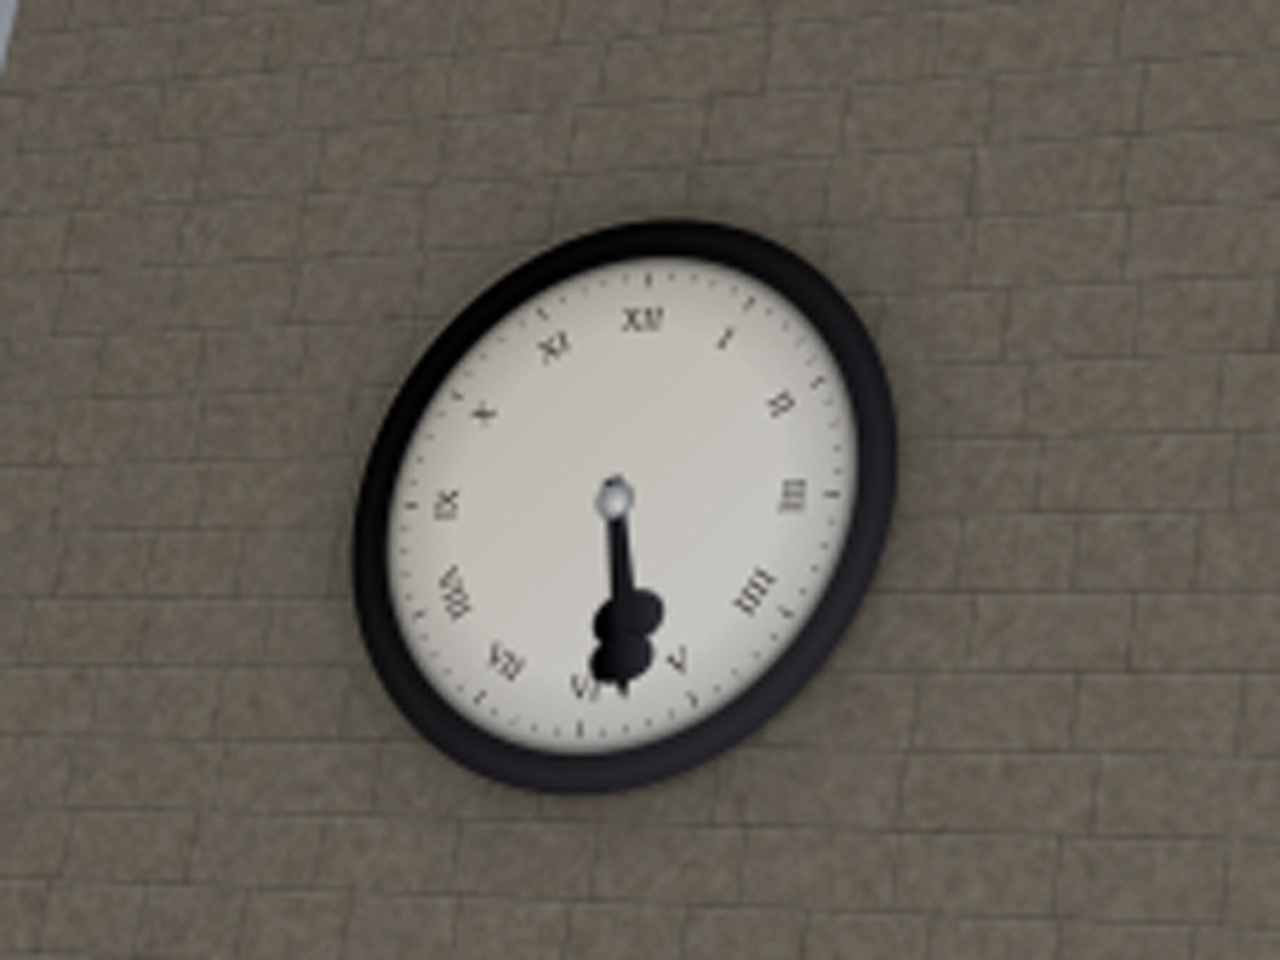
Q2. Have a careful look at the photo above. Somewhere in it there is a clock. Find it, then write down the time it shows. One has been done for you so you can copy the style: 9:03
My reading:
5:28
